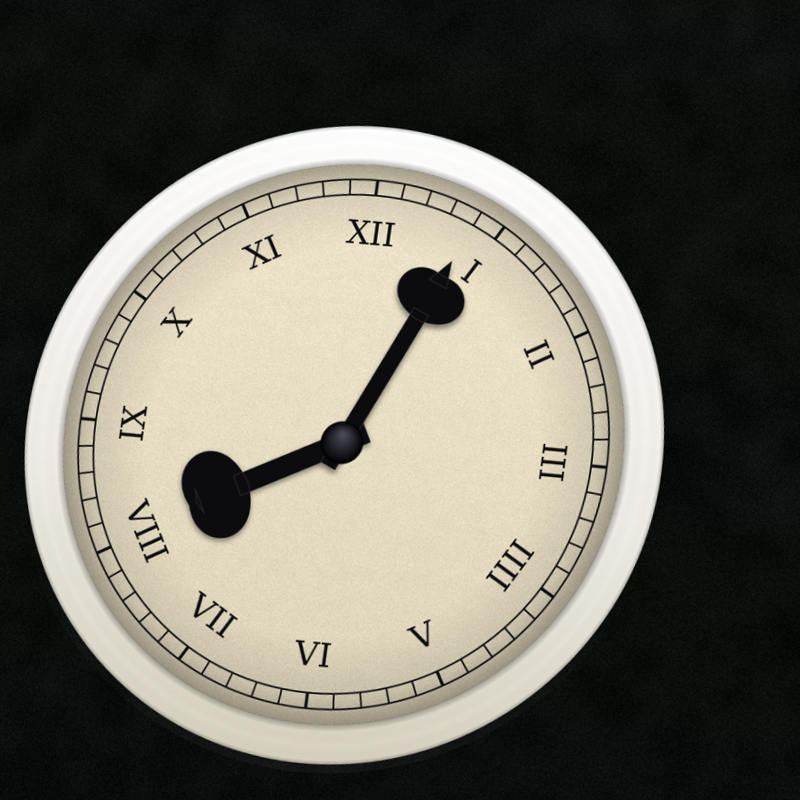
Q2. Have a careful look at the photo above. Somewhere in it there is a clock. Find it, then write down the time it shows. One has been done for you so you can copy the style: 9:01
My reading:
8:04
